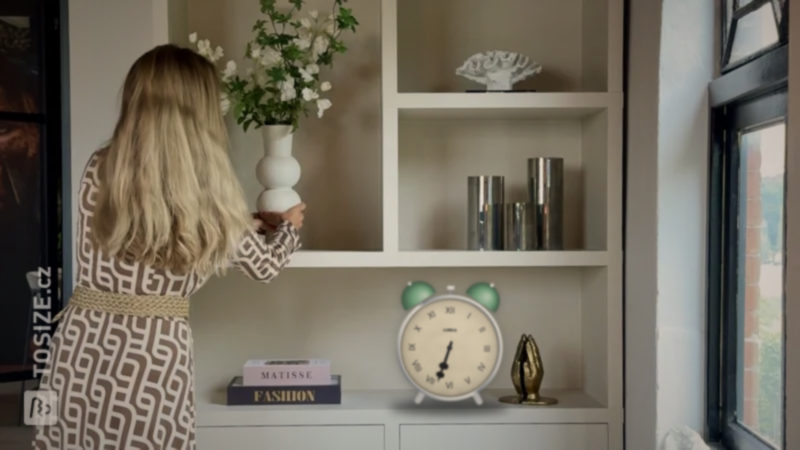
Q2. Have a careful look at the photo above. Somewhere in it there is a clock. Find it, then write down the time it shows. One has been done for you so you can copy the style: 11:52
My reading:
6:33
